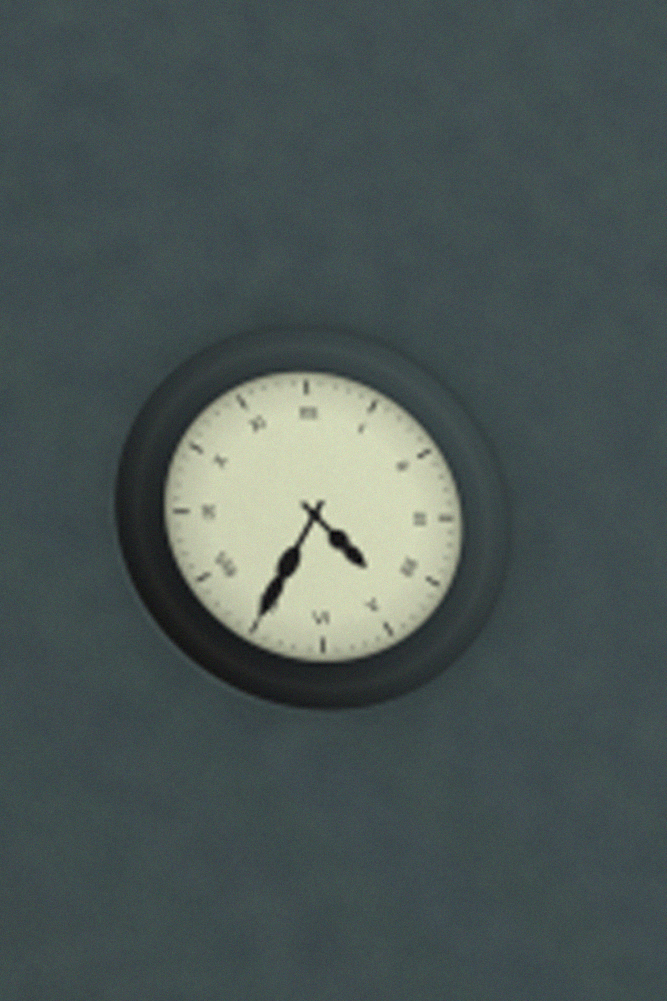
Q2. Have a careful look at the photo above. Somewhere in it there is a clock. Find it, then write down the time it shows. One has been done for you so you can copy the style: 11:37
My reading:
4:35
